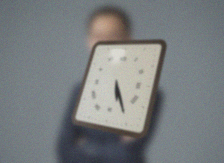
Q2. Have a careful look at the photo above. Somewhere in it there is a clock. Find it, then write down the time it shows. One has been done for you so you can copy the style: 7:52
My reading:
5:25
